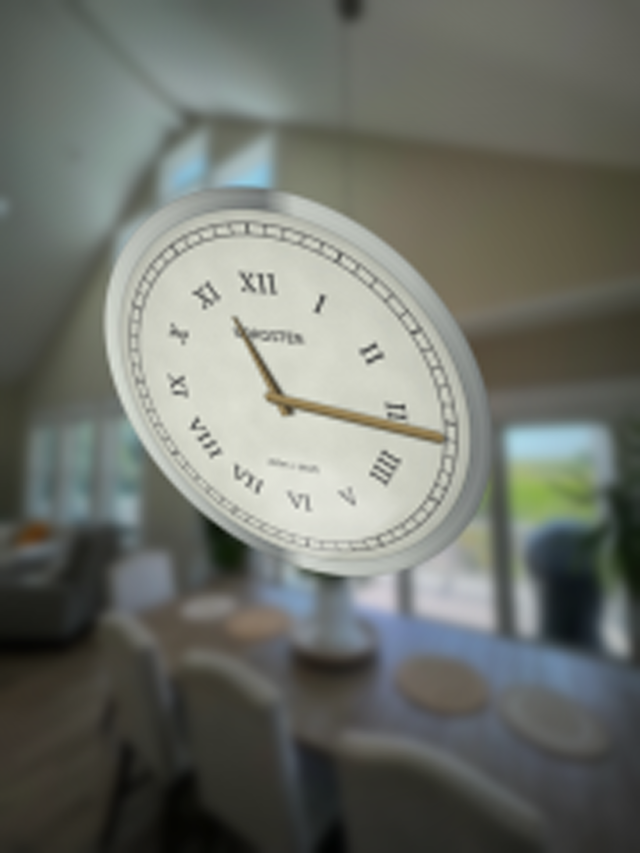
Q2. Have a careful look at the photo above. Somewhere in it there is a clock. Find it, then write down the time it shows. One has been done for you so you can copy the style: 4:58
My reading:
11:16
